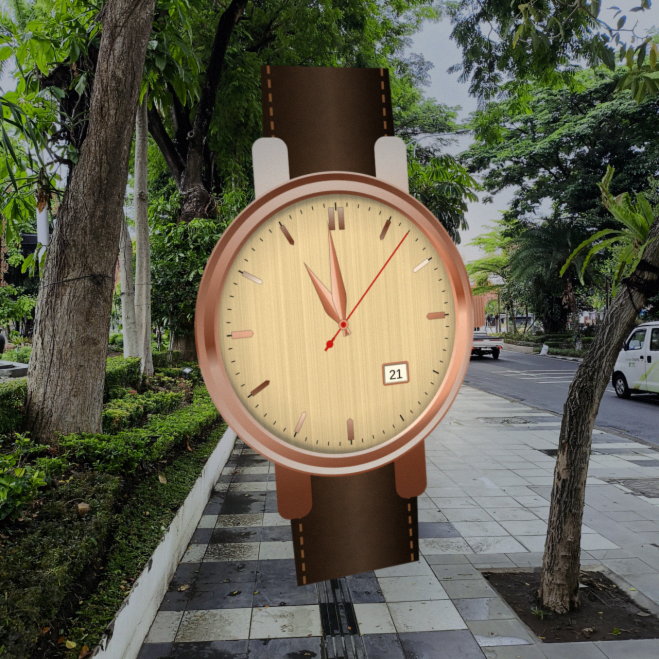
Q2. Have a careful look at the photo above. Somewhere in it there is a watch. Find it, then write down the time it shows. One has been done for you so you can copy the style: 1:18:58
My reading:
10:59:07
